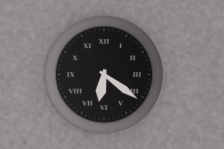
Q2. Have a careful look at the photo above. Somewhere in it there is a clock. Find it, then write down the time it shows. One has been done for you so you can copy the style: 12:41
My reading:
6:21
